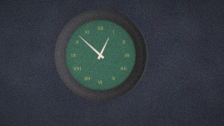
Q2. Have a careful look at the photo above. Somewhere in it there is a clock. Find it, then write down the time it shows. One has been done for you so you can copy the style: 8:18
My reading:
12:52
